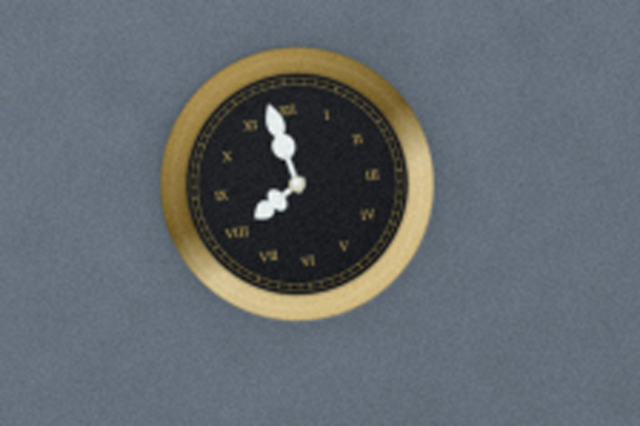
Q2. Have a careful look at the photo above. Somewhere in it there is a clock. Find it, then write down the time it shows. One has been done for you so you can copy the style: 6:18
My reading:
7:58
